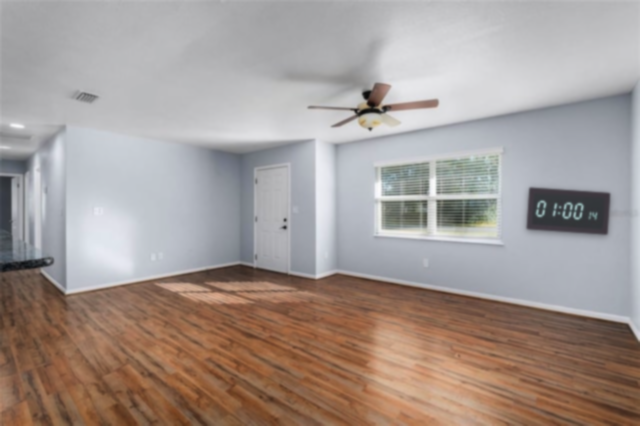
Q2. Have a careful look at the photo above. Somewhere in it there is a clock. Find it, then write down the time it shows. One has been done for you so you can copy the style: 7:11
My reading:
1:00
